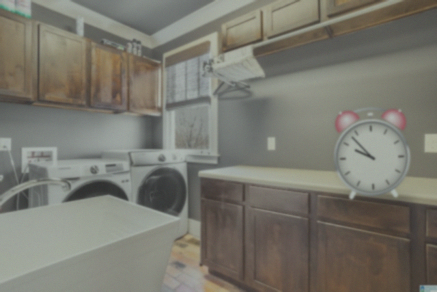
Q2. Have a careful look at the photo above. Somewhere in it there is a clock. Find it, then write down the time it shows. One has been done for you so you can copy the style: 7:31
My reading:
9:53
